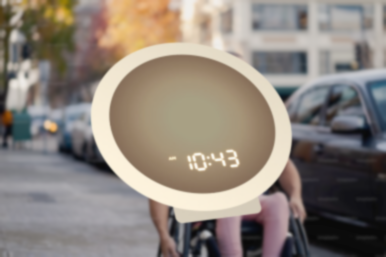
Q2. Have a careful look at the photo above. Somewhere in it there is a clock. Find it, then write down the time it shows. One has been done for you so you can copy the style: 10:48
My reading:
10:43
